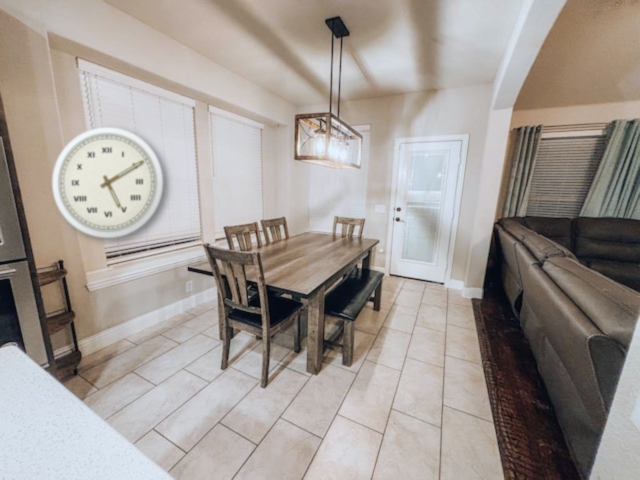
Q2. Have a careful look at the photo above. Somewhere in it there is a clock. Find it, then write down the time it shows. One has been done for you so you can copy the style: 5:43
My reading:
5:10
